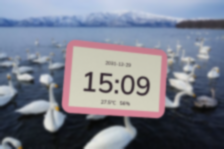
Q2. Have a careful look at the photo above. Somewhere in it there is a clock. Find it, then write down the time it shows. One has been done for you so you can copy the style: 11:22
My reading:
15:09
